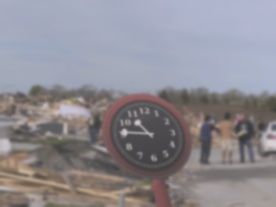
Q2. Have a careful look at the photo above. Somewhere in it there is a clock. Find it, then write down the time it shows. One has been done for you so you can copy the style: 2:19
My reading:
10:46
